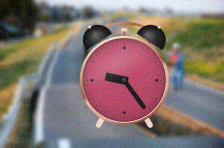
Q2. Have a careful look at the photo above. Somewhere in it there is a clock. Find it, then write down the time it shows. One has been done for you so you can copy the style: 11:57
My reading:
9:24
